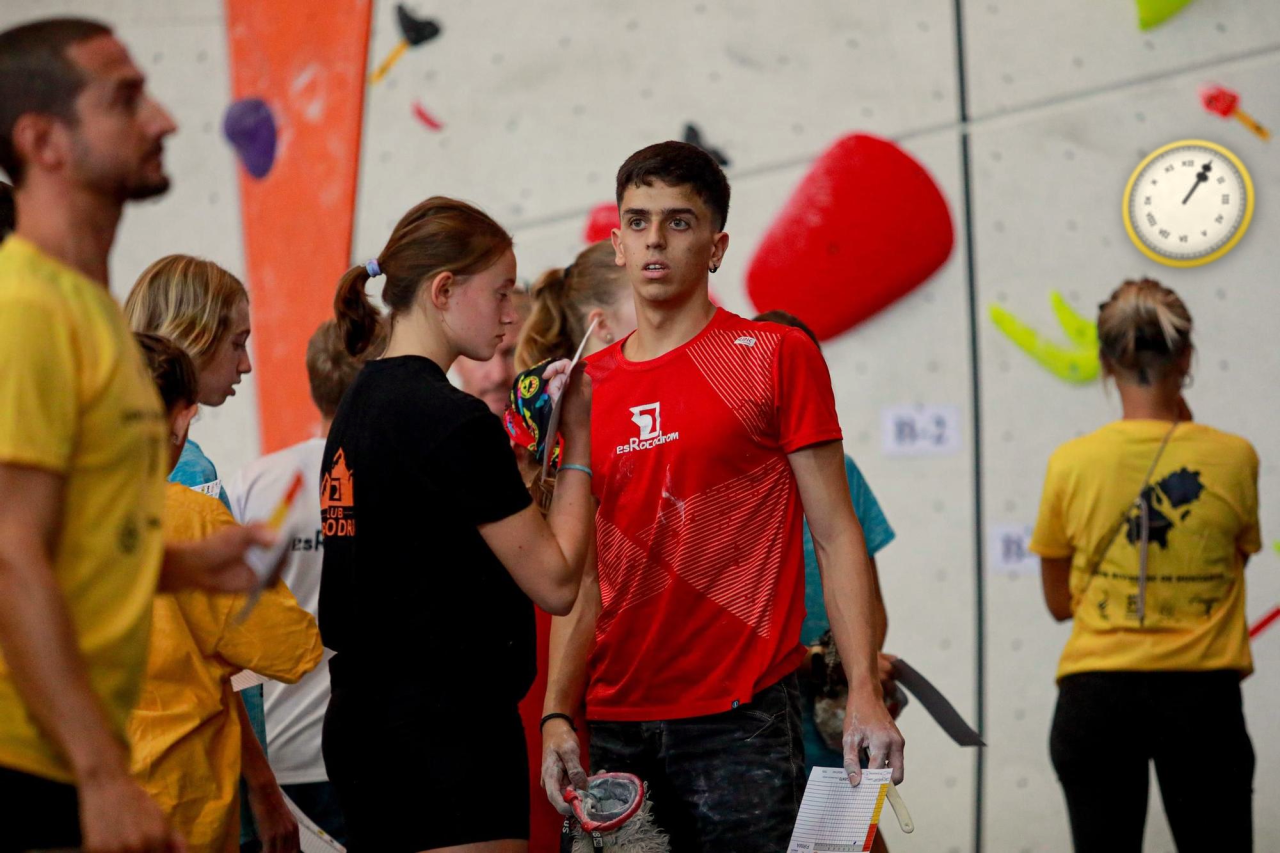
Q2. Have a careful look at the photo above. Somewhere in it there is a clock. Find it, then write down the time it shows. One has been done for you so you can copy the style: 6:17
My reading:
1:05
